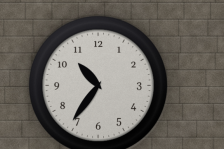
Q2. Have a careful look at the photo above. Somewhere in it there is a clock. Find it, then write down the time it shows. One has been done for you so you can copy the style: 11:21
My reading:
10:36
